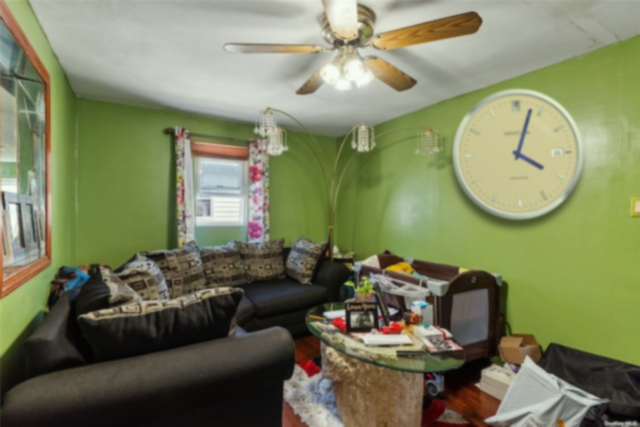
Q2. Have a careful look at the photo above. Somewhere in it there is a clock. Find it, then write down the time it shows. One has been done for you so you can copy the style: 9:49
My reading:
4:03
